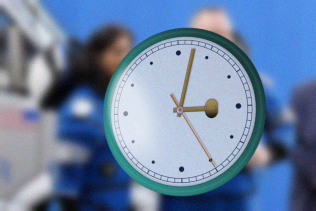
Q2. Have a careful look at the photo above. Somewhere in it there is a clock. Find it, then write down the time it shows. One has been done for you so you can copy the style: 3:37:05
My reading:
3:02:25
